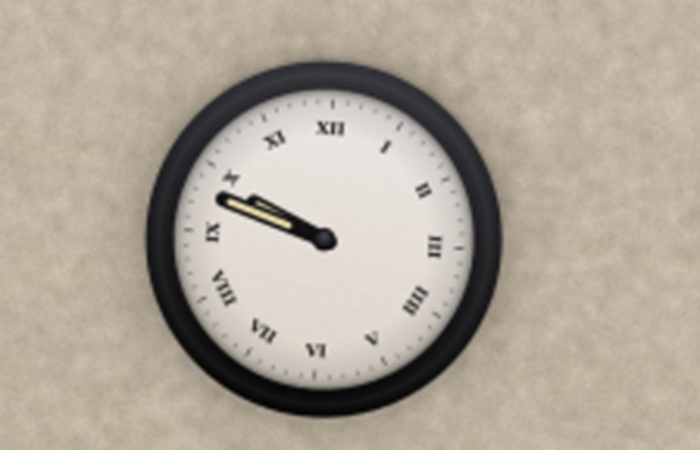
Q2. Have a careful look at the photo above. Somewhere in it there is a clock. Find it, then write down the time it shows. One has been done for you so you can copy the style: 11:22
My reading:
9:48
